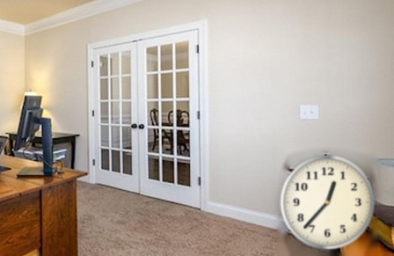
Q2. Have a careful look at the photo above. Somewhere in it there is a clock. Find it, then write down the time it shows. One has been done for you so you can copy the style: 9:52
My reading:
12:37
